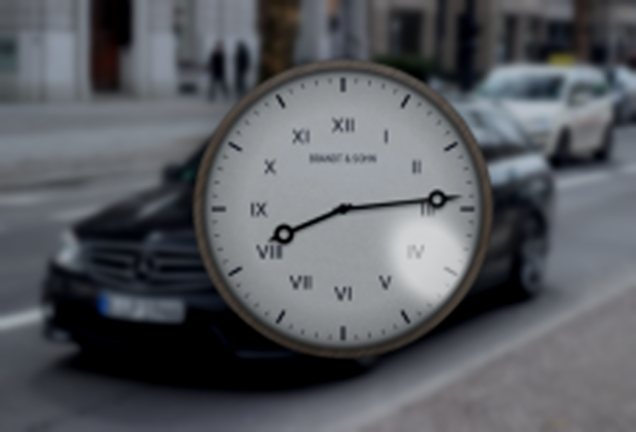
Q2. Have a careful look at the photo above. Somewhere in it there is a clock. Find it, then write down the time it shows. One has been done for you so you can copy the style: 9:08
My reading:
8:14
